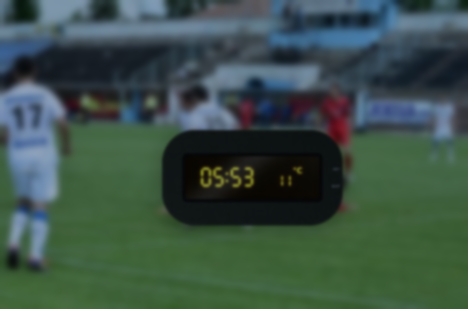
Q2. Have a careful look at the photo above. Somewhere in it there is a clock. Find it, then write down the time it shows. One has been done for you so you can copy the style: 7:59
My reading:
5:53
